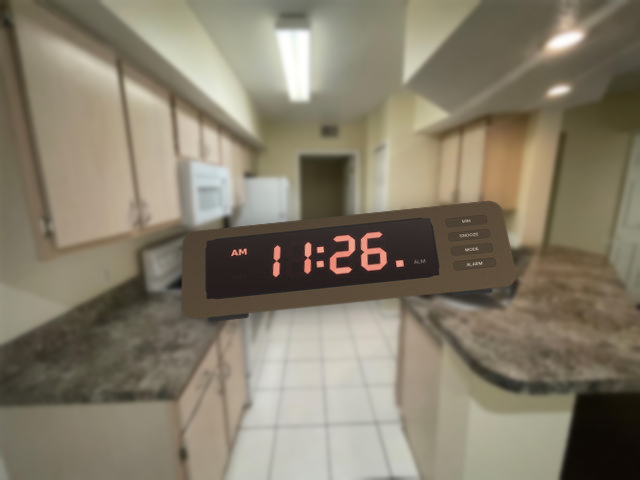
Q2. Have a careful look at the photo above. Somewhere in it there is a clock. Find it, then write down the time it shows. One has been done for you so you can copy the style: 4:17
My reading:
11:26
